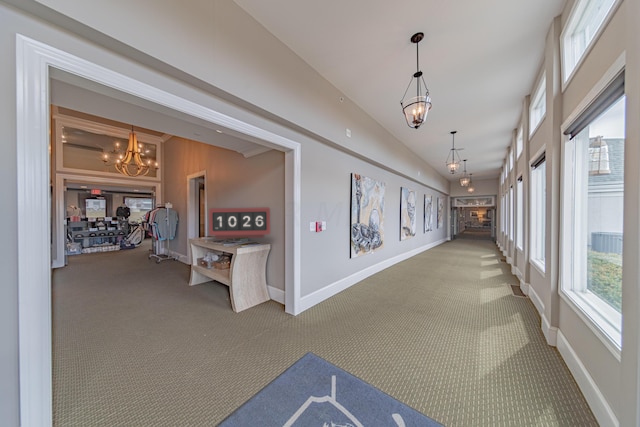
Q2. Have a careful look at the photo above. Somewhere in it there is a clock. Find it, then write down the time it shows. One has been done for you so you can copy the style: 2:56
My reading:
10:26
